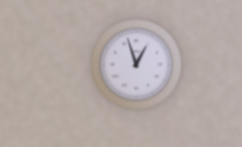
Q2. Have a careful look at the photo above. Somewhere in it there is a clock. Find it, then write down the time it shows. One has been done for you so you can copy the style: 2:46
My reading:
12:57
